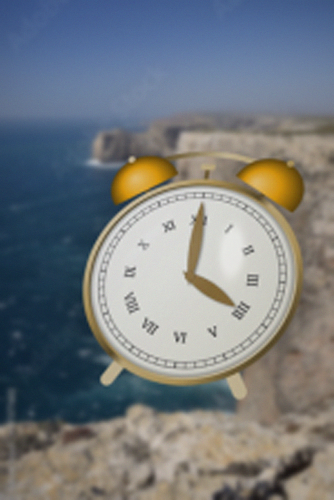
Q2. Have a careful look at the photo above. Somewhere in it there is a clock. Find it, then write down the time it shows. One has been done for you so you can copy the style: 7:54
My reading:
4:00
